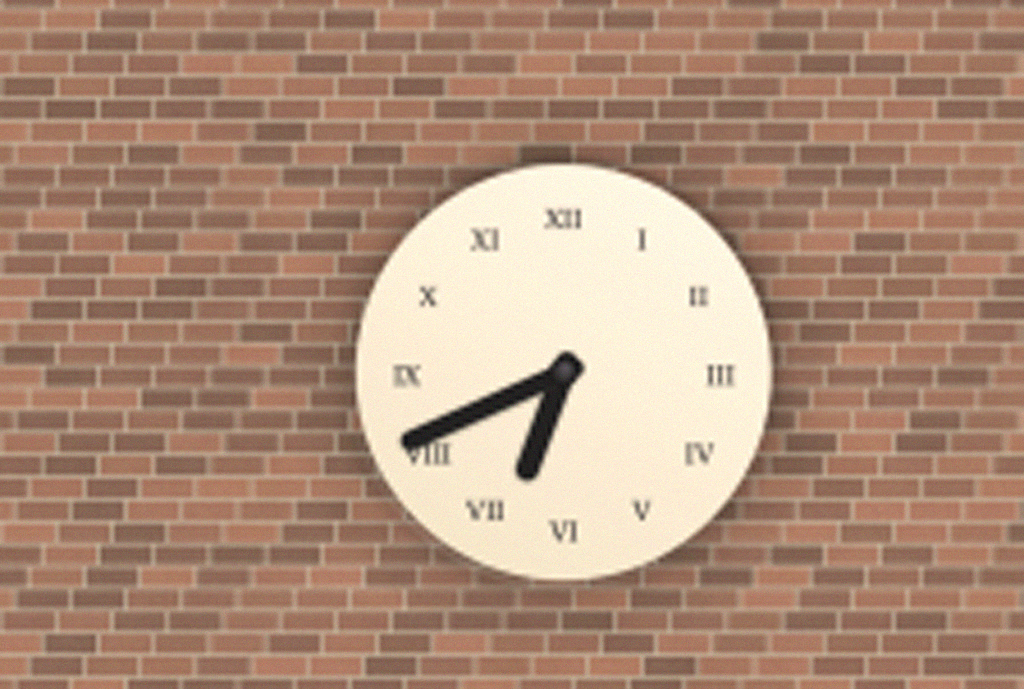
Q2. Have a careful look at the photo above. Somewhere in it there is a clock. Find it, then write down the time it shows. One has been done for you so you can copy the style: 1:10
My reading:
6:41
